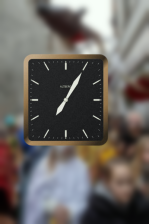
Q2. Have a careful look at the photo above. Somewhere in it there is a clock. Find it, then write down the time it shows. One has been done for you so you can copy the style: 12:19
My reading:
7:05
